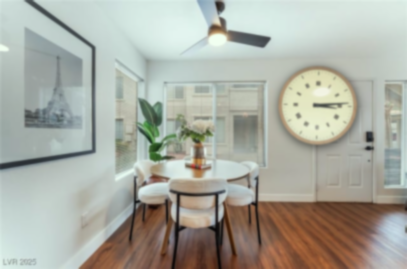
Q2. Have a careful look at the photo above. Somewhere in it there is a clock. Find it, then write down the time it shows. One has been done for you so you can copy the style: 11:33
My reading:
3:14
